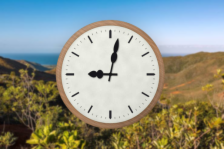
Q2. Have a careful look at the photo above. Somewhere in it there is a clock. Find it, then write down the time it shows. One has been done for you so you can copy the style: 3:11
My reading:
9:02
